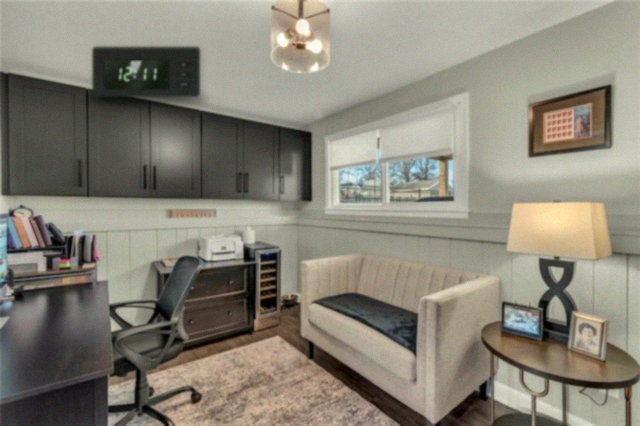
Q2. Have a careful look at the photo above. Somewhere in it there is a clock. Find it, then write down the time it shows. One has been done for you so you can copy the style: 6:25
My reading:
12:11
